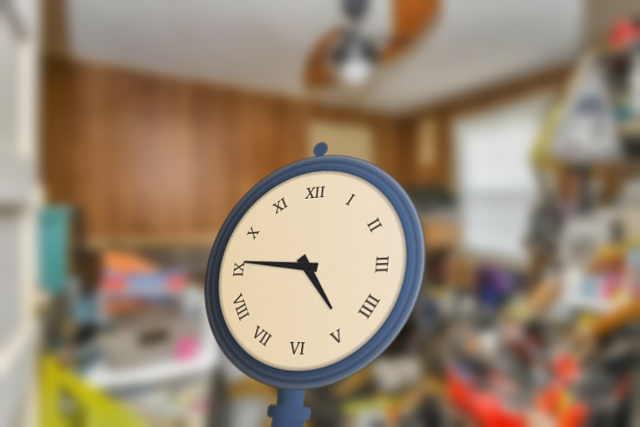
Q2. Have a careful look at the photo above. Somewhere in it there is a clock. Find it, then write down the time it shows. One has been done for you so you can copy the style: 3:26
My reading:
4:46
